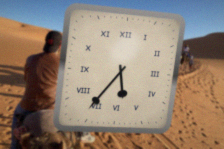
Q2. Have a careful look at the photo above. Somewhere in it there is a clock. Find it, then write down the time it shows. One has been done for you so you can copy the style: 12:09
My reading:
5:36
